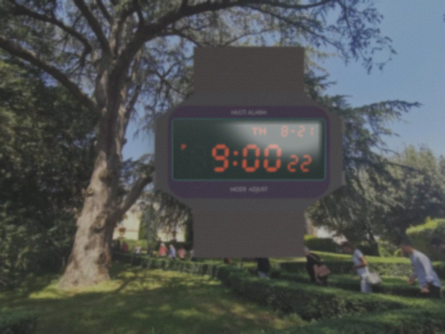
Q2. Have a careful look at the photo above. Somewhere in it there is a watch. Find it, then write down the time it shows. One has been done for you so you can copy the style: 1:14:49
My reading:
9:00:22
